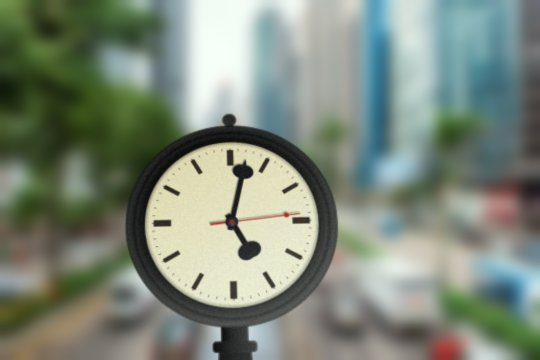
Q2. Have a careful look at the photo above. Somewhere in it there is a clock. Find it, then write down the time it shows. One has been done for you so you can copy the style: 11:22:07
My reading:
5:02:14
